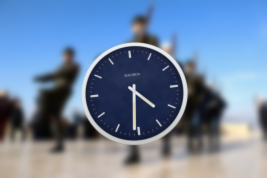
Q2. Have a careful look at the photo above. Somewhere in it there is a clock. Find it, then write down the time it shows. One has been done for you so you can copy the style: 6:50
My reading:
4:31
